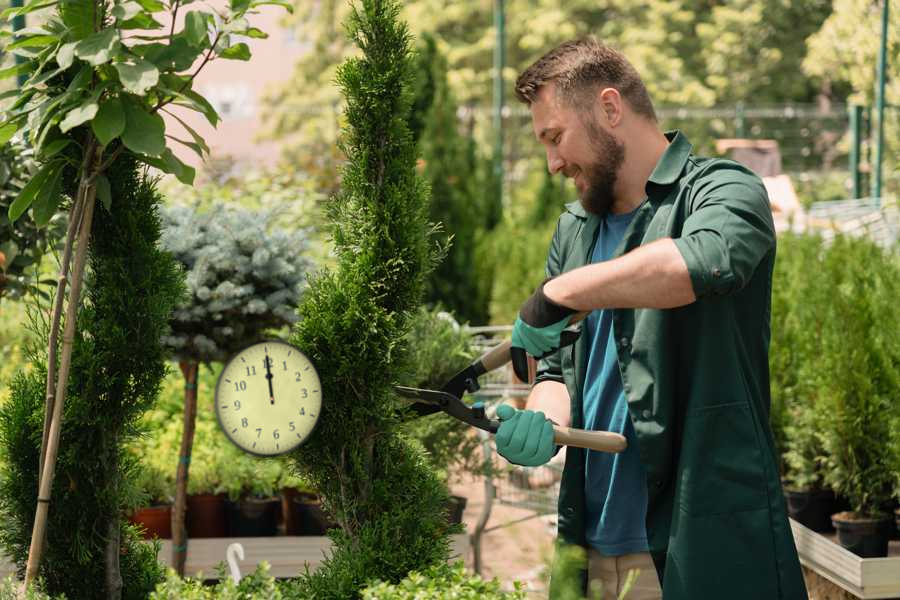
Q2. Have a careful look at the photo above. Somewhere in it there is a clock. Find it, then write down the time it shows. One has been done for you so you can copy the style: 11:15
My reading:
12:00
